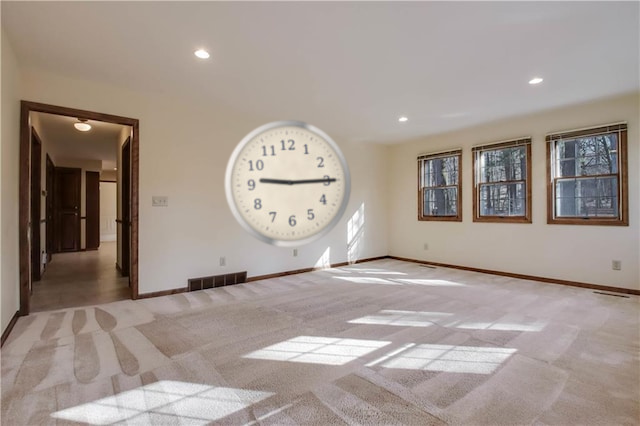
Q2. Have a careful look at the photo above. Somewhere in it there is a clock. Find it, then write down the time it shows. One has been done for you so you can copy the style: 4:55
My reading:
9:15
